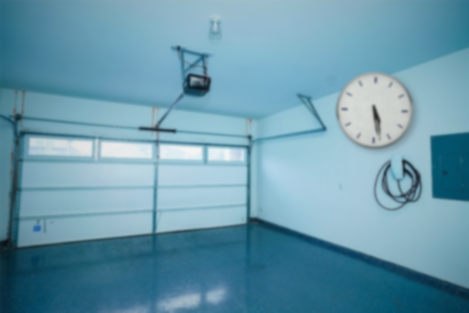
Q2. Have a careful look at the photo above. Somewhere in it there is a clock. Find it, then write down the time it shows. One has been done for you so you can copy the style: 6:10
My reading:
5:28
